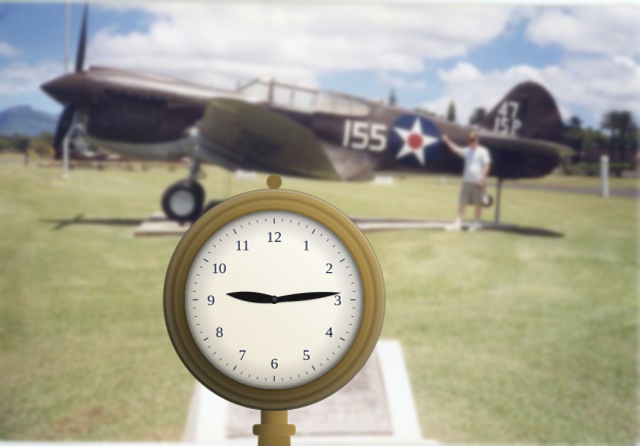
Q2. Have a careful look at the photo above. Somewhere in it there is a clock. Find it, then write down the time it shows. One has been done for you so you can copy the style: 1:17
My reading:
9:14
